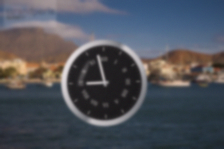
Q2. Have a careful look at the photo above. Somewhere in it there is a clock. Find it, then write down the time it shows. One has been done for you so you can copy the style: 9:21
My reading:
8:58
